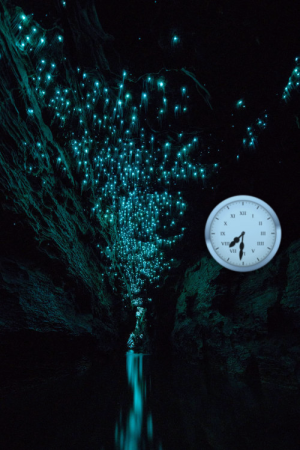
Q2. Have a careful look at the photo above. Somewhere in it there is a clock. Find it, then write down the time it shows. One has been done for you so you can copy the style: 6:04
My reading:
7:31
